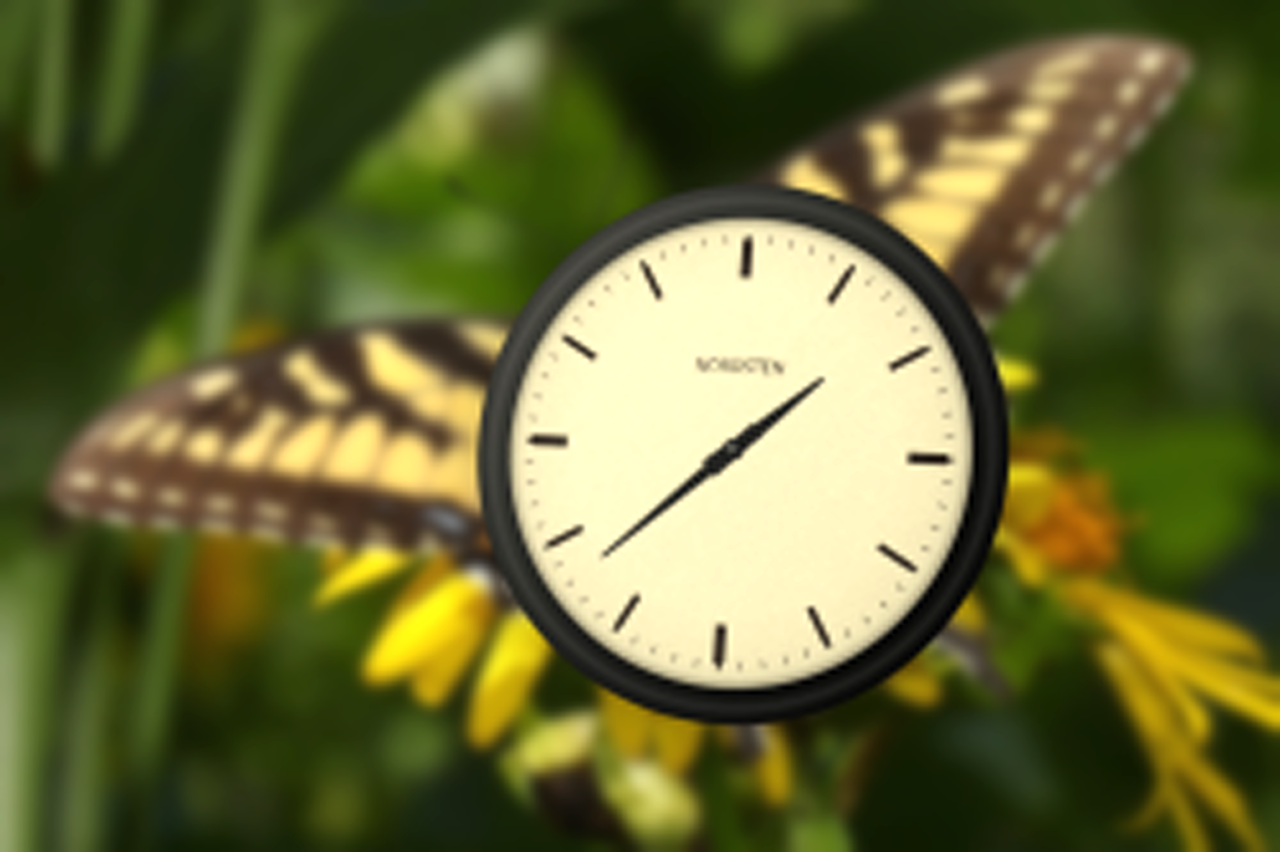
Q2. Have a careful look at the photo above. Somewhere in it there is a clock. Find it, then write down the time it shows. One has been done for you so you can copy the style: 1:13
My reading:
1:38
